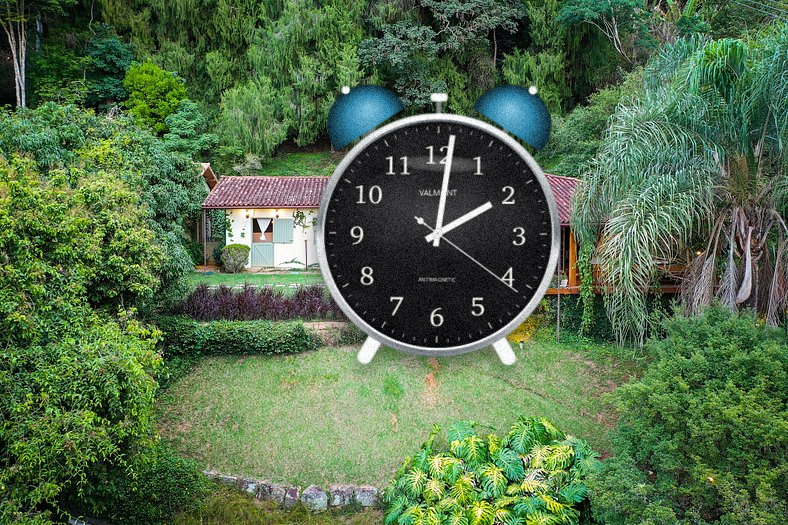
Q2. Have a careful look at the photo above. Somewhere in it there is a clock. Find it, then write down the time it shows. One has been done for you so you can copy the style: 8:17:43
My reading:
2:01:21
